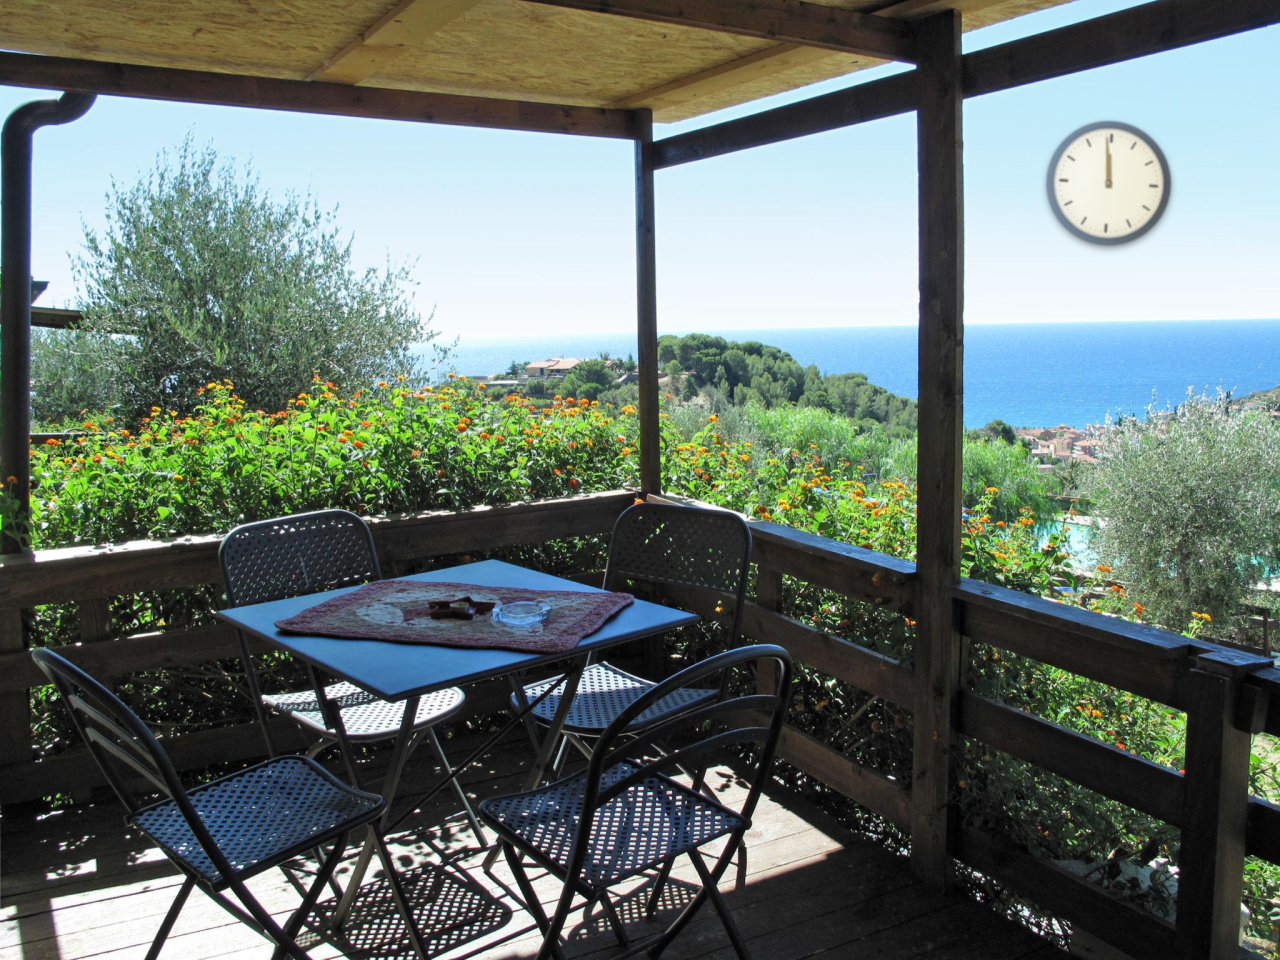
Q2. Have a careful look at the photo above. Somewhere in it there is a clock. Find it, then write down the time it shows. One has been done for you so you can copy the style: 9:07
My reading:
11:59
